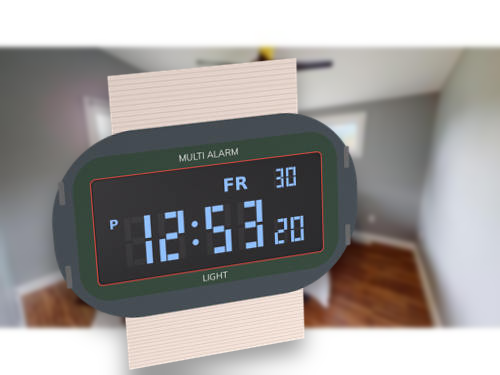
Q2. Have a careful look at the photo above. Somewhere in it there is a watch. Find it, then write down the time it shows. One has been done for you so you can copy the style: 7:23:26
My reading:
12:53:20
